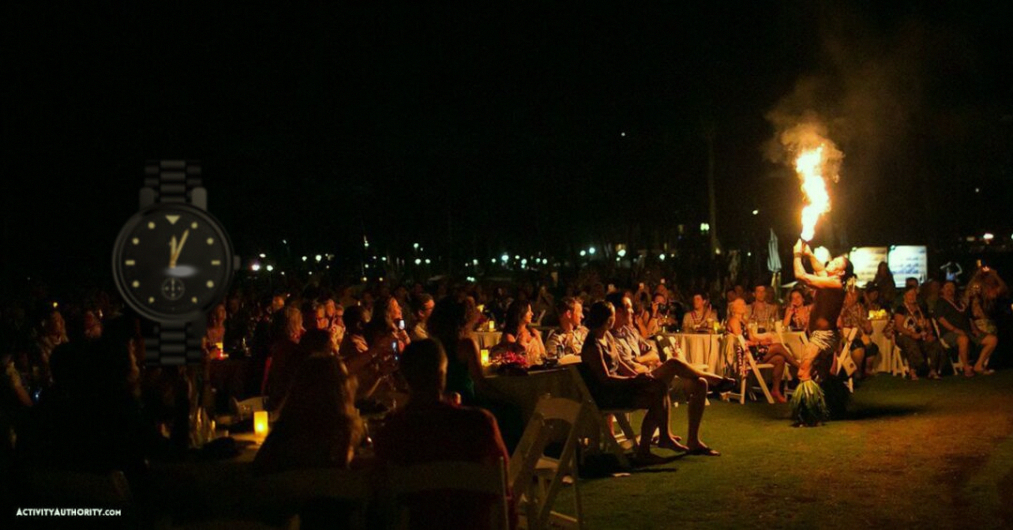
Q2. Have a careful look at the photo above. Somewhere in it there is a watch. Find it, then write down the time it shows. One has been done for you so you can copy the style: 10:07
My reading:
12:04
